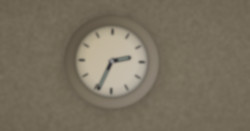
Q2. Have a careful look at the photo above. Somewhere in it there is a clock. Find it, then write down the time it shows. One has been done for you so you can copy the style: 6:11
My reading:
2:34
